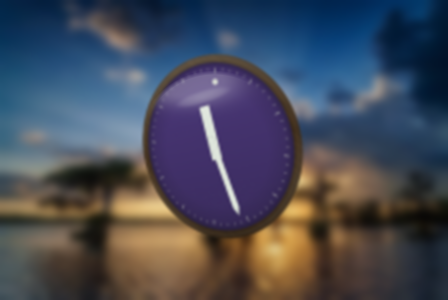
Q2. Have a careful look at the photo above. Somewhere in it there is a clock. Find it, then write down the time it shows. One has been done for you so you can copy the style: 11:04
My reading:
11:26
